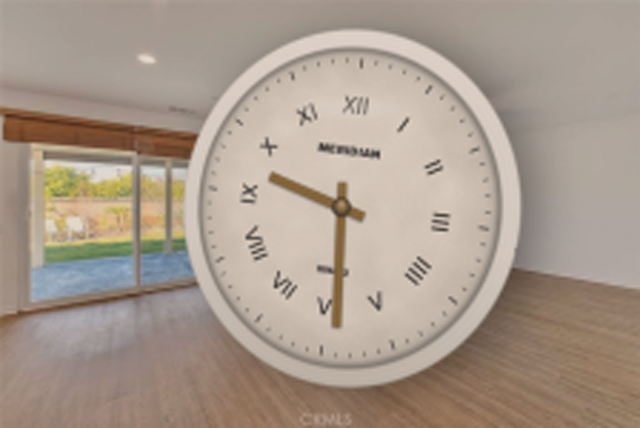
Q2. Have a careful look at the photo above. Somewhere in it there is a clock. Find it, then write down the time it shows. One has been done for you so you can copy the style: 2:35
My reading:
9:29
